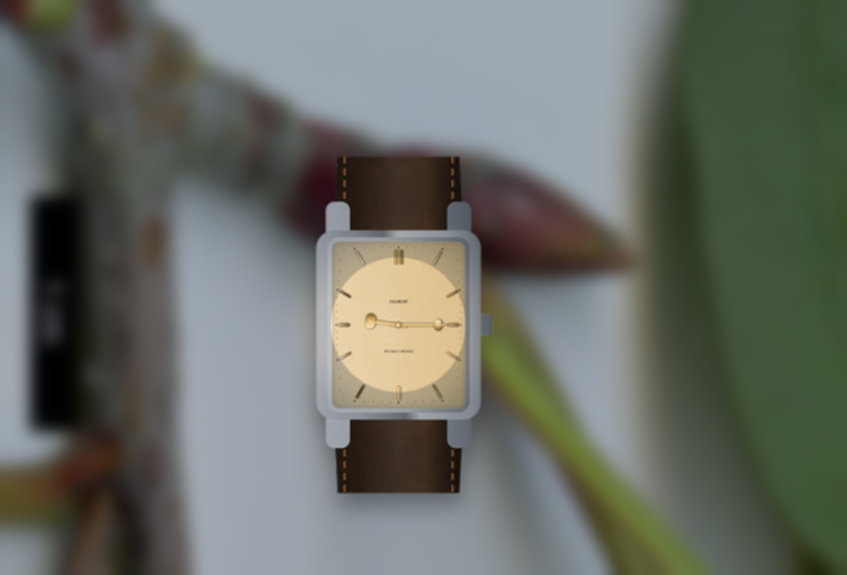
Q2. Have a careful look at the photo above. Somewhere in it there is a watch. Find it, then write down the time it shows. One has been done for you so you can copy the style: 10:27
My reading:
9:15
